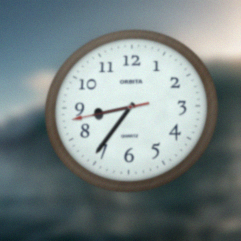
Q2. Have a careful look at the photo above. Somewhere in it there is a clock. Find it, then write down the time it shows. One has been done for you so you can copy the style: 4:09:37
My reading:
8:35:43
